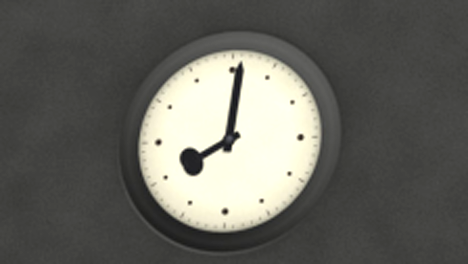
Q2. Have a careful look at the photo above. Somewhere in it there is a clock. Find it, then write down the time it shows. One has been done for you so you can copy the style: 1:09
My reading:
8:01
